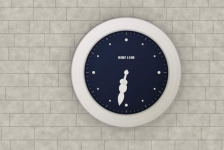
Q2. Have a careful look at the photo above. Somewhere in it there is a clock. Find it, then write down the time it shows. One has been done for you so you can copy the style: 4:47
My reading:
6:32
